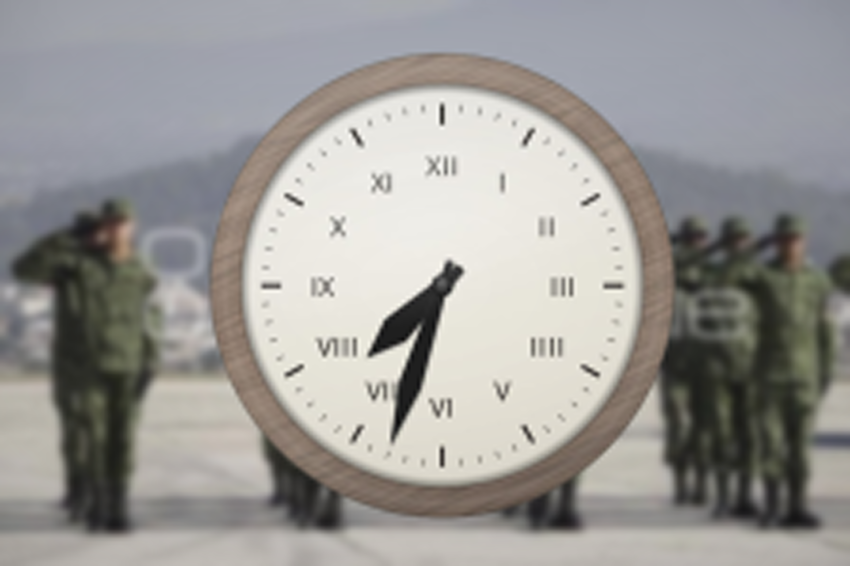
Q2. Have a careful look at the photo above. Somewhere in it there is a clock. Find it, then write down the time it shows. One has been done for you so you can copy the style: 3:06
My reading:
7:33
